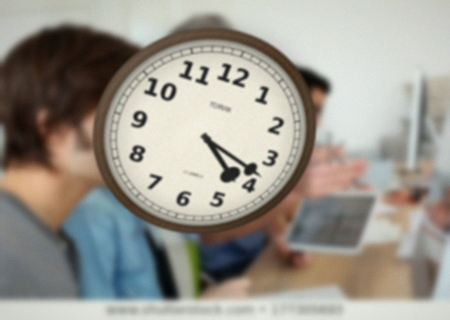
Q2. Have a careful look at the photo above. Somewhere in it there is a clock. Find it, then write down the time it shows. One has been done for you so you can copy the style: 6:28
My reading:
4:18
